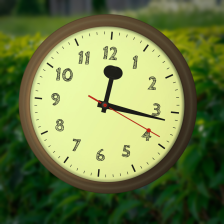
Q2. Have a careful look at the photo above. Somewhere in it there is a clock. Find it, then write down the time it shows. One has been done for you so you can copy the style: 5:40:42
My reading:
12:16:19
